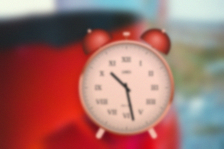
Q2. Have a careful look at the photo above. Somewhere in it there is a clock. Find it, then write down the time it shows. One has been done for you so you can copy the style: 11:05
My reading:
10:28
